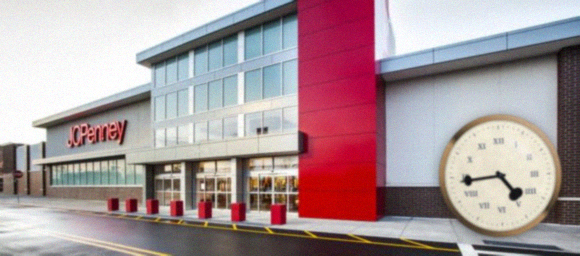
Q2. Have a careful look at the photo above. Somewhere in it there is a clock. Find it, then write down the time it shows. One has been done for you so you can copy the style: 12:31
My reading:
4:44
